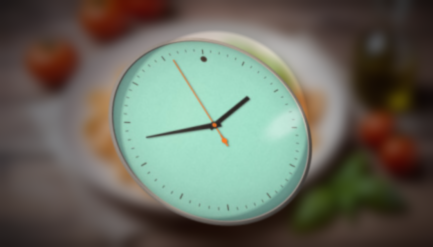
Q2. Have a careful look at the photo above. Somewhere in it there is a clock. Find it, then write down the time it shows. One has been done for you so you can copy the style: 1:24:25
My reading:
1:42:56
